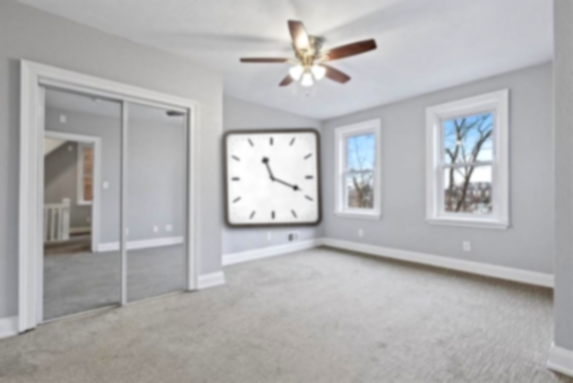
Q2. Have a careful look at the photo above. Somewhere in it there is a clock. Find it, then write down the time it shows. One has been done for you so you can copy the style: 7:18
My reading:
11:19
